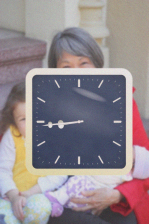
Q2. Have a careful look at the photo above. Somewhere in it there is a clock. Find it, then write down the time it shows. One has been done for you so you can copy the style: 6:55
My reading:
8:44
